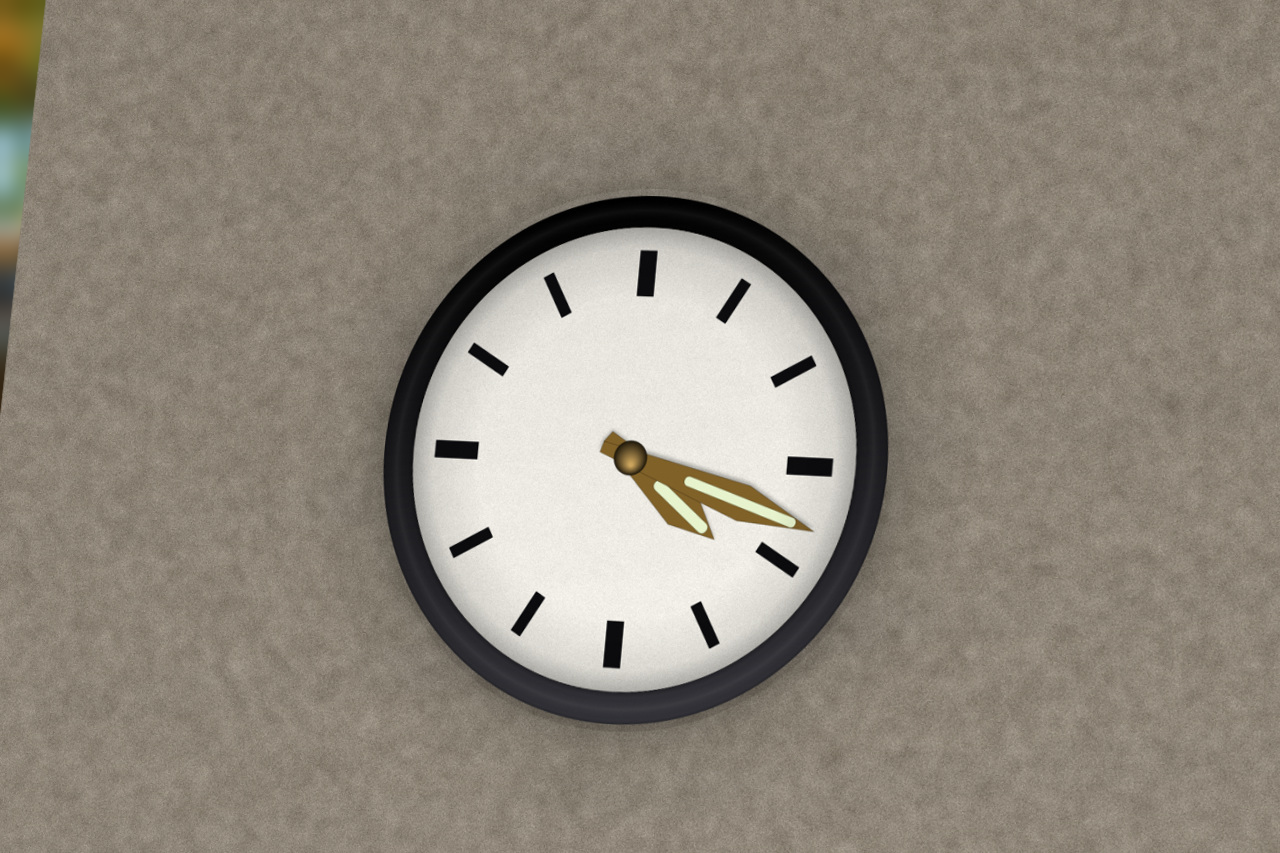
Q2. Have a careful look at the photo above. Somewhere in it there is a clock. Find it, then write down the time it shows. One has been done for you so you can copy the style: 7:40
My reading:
4:18
